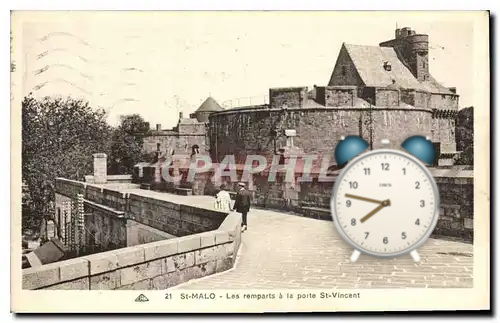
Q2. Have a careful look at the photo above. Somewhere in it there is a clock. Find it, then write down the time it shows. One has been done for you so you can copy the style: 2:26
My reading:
7:47
